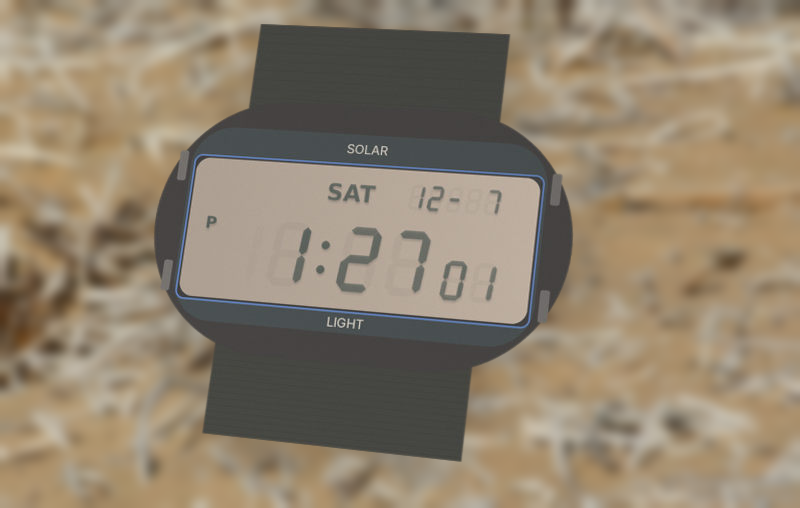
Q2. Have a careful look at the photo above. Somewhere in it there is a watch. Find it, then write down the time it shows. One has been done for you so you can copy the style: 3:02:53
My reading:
1:27:01
